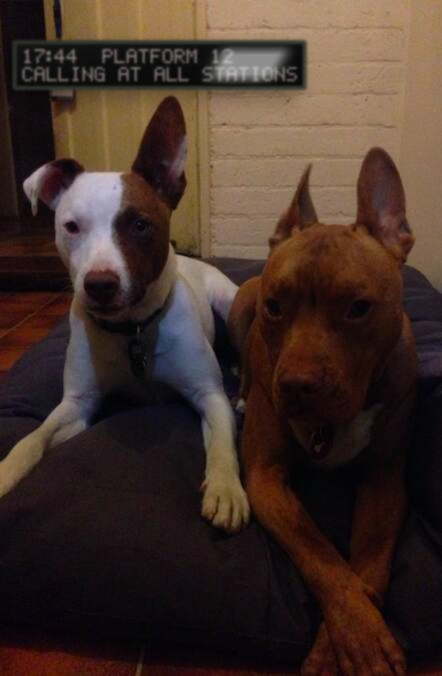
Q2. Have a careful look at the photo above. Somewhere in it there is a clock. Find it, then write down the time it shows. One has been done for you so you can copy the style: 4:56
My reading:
17:44
